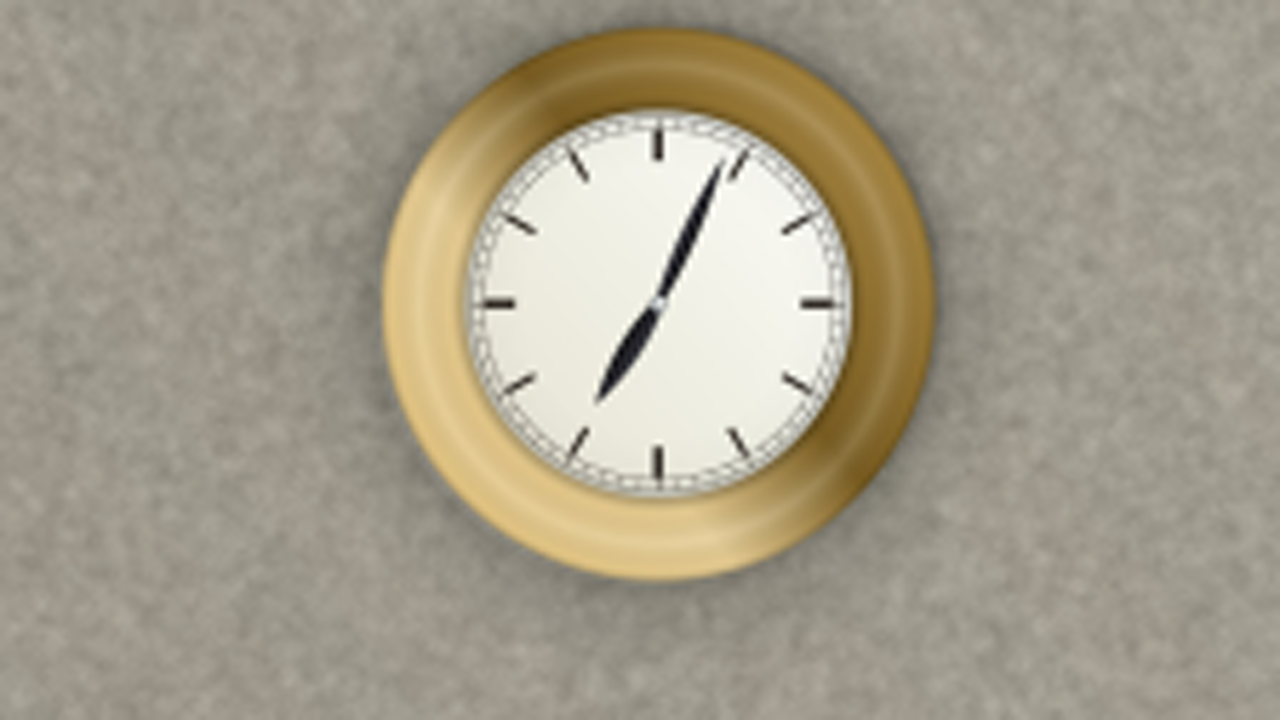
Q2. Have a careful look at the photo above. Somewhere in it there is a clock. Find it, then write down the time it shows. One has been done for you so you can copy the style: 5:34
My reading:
7:04
